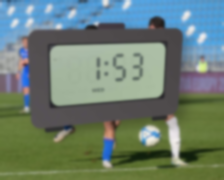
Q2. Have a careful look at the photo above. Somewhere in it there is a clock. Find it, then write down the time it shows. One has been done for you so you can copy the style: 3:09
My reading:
1:53
